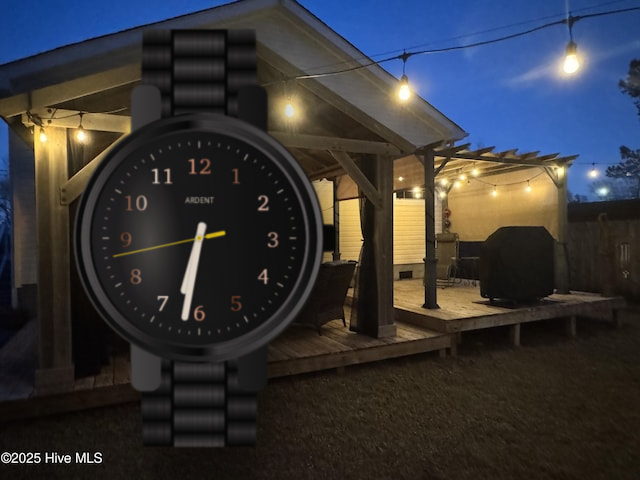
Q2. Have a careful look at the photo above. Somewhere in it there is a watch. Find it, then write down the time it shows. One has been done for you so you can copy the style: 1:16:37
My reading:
6:31:43
